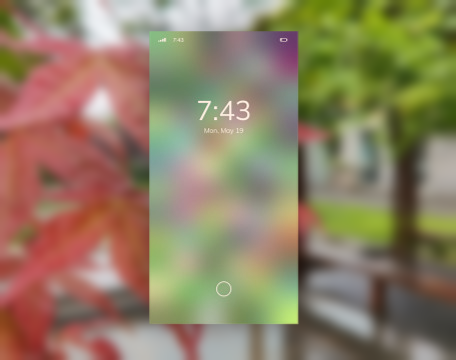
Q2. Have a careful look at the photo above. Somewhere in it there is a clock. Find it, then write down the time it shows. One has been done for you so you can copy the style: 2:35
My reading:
7:43
